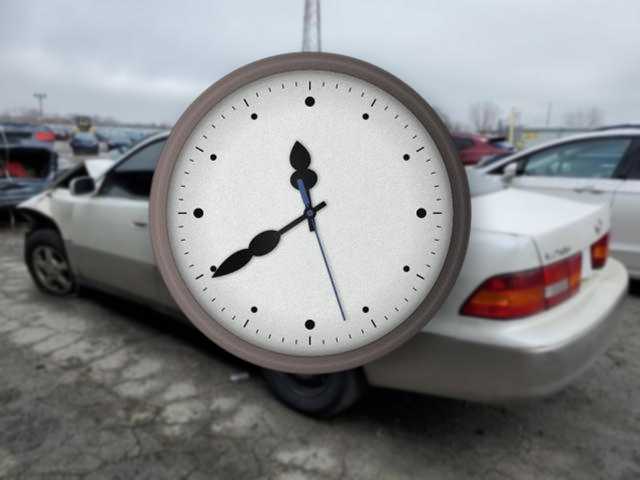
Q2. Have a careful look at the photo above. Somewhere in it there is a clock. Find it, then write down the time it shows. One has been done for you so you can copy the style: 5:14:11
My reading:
11:39:27
